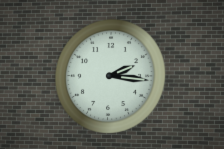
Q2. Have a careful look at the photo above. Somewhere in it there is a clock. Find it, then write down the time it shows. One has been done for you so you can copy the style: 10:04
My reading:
2:16
